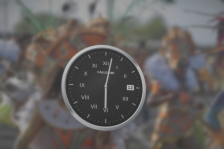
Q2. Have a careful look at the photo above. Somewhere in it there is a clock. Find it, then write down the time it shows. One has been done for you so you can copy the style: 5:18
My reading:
6:02
